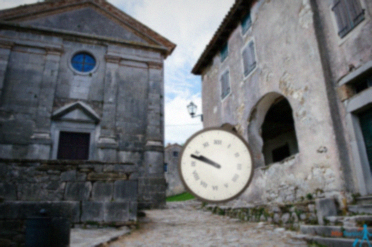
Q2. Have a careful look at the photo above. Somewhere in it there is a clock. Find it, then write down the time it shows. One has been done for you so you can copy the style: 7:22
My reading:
9:48
